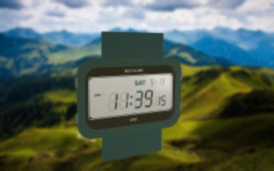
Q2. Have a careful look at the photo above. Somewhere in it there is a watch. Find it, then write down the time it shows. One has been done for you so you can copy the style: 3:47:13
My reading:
11:39:15
